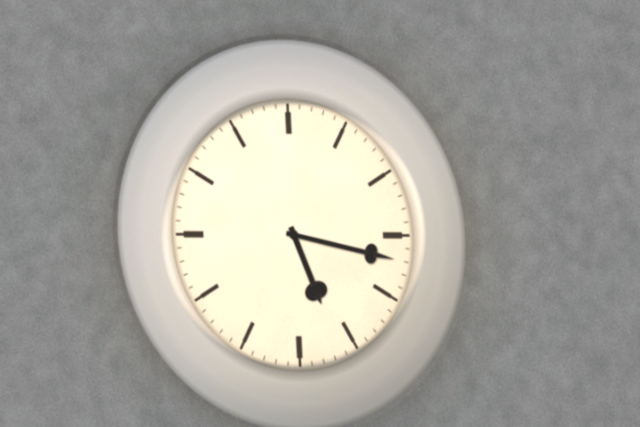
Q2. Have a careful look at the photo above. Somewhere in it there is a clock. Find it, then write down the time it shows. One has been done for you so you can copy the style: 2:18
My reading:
5:17
